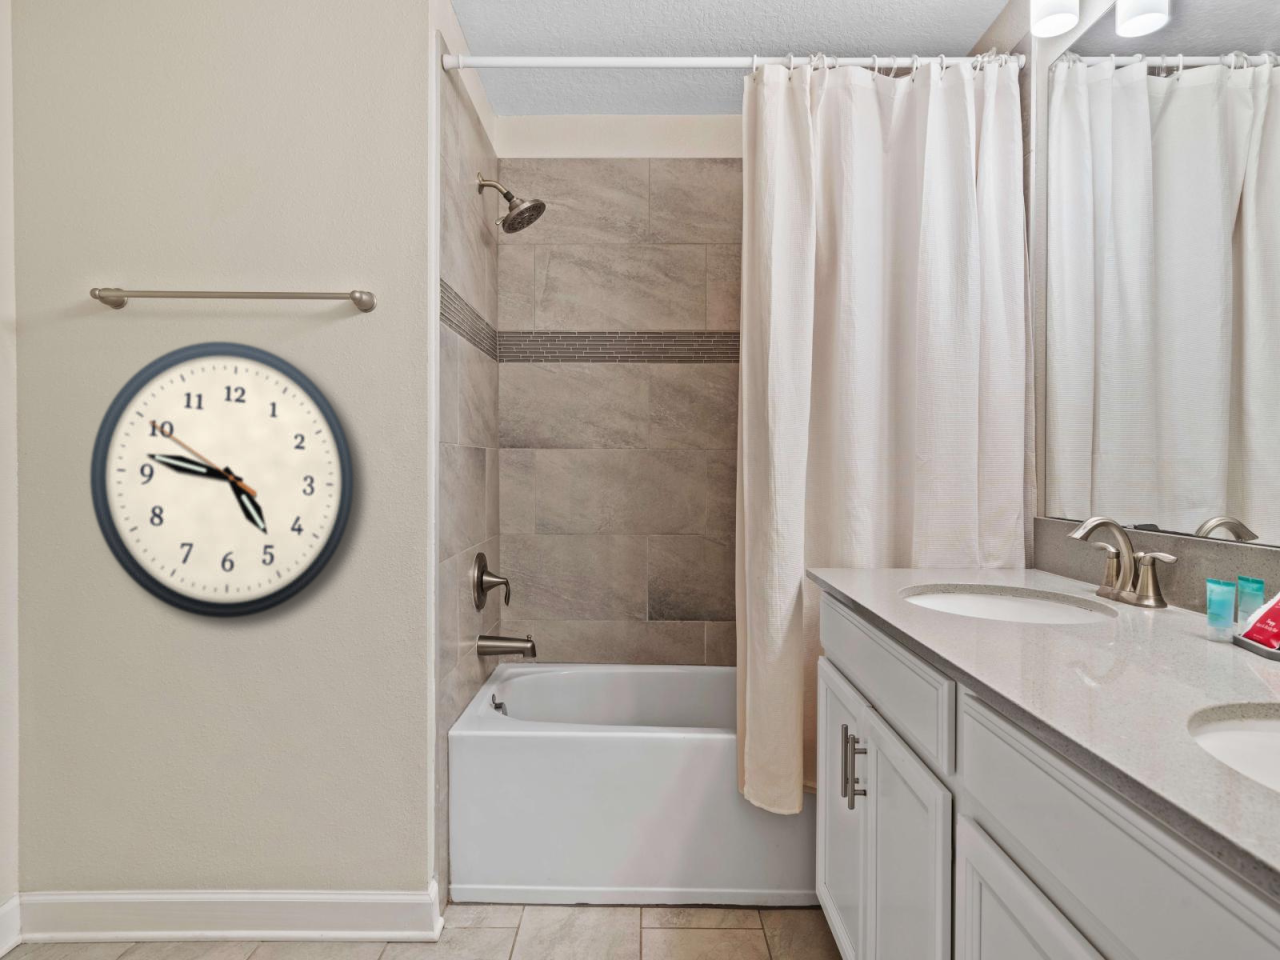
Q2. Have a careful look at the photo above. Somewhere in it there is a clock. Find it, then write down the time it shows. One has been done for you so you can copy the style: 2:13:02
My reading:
4:46:50
